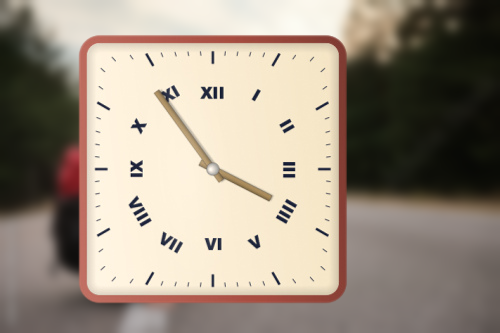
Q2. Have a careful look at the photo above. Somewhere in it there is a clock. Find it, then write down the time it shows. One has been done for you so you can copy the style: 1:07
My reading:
3:54
